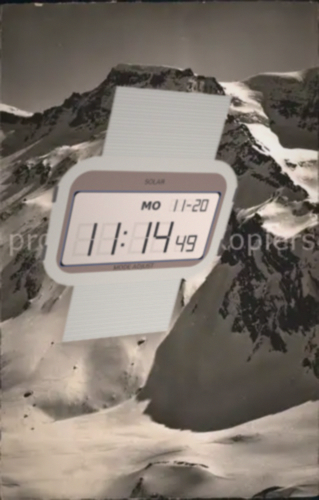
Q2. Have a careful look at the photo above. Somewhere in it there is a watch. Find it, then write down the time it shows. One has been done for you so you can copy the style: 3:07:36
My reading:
11:14:49
